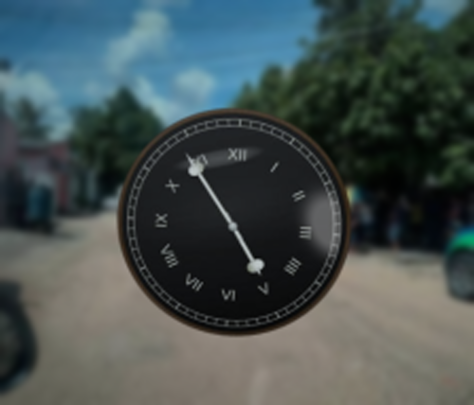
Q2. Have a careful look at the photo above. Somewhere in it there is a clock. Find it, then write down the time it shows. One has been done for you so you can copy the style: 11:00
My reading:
4:54
